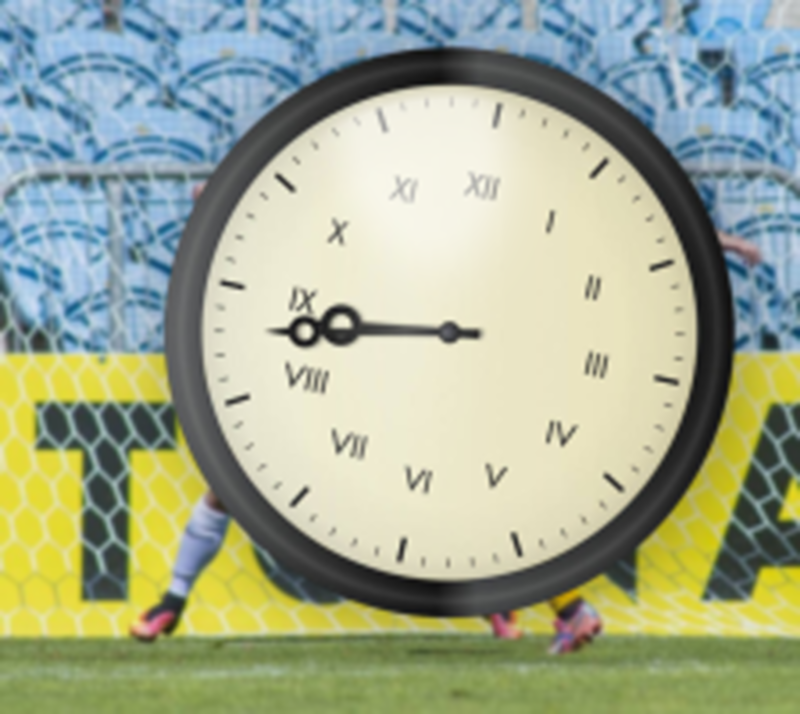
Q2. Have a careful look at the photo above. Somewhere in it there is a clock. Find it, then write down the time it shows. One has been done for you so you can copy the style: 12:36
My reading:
8:43
